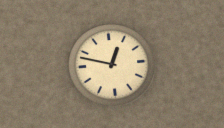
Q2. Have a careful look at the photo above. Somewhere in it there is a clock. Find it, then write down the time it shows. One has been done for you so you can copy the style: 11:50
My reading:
12:48
